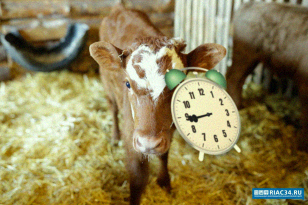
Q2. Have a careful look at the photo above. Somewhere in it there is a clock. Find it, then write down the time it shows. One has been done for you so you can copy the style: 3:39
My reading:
8:44
